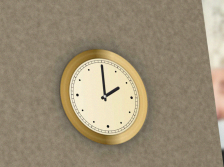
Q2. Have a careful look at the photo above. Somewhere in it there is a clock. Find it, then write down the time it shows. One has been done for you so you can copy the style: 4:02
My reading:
2:00
